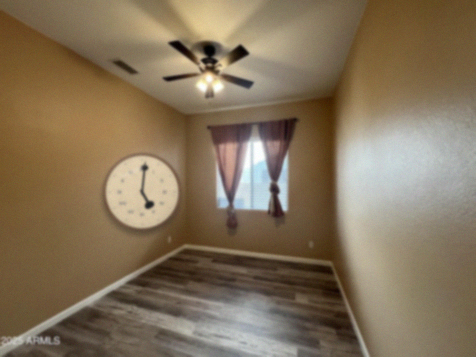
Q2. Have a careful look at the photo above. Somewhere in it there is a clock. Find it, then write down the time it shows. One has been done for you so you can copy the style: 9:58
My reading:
5:01
